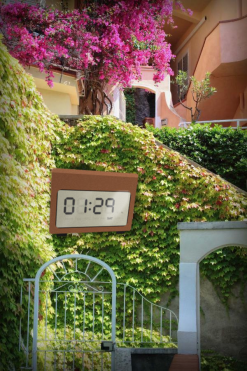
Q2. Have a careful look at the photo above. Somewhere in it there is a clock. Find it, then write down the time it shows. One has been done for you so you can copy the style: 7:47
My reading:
1:29
